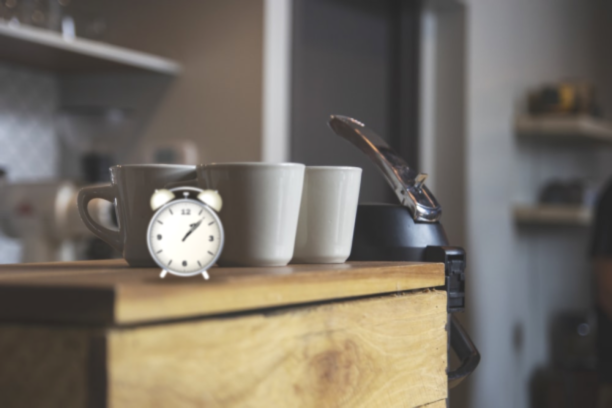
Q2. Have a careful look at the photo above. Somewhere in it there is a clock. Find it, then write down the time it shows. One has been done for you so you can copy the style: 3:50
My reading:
1:07
